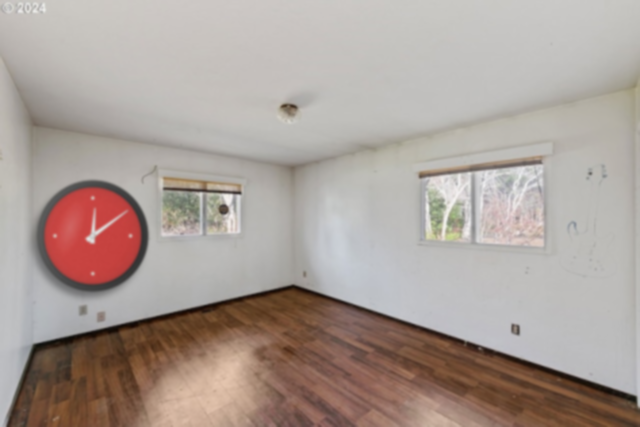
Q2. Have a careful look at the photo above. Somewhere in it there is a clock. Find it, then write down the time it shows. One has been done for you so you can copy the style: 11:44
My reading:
12:09
